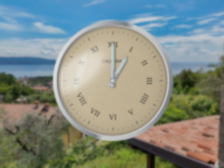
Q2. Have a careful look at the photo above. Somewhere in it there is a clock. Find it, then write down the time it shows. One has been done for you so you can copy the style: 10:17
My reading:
1:00
